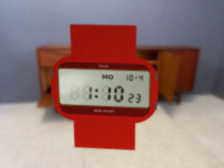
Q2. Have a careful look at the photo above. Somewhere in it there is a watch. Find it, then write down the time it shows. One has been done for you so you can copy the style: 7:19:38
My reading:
1:10:23
